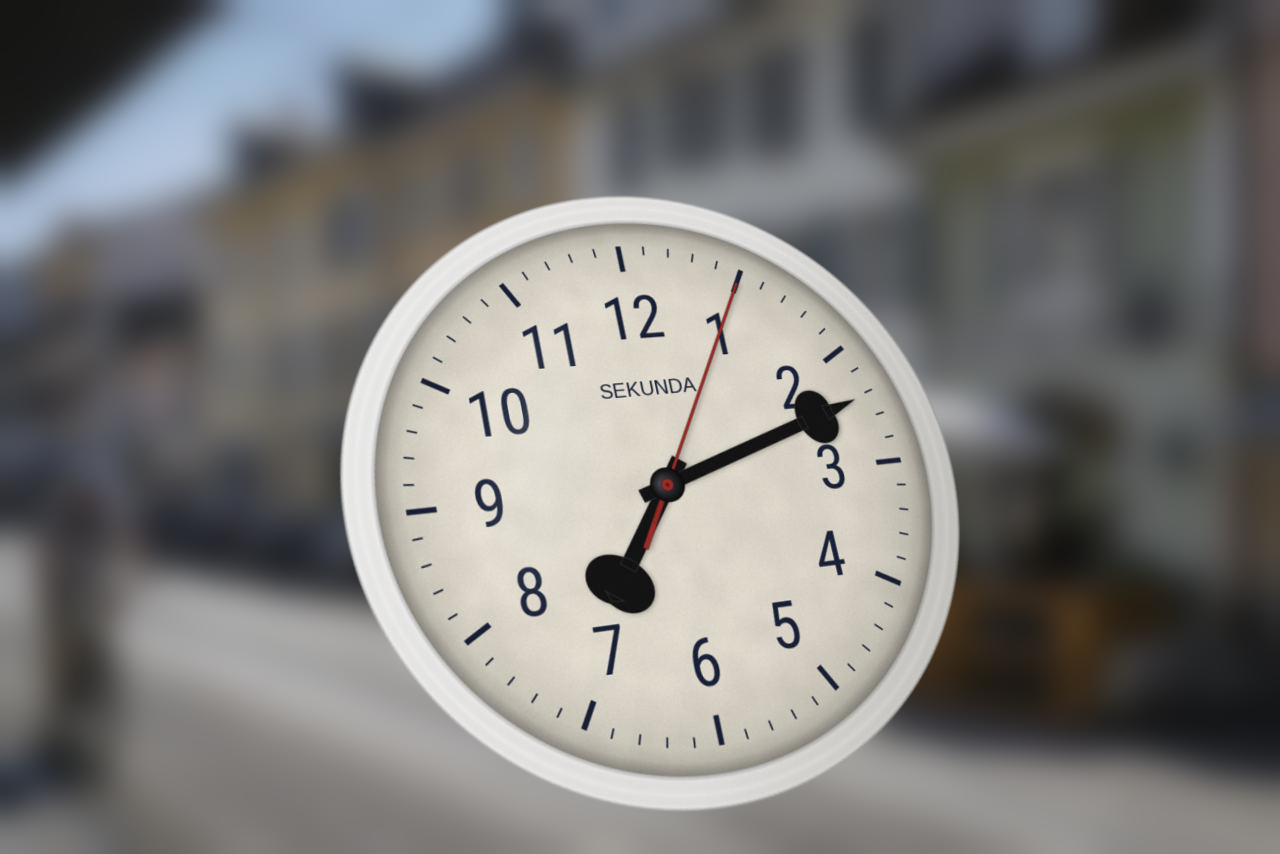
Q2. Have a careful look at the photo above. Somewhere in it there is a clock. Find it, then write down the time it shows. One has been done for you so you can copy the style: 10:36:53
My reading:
7:12:05
